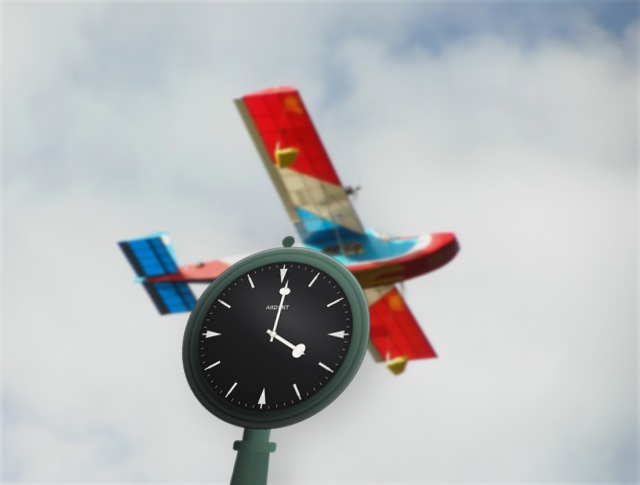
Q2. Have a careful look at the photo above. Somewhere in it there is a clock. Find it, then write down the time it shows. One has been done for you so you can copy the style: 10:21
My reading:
4:01
